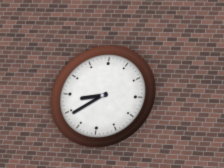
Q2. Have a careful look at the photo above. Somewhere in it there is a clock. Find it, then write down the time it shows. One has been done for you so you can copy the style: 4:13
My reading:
8:39
